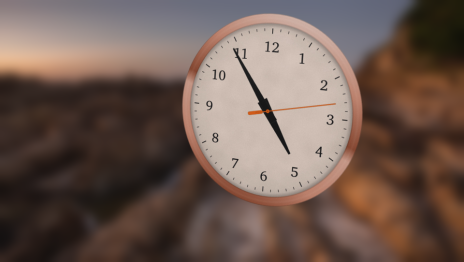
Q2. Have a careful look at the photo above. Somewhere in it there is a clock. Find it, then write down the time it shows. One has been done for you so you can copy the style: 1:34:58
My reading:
4:54:13
